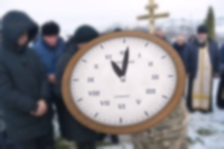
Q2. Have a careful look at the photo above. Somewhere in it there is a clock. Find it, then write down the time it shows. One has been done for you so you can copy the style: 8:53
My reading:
11:01
